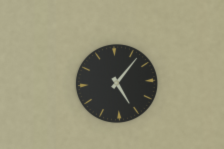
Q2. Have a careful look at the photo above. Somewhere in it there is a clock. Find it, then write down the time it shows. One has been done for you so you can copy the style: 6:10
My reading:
5:07
